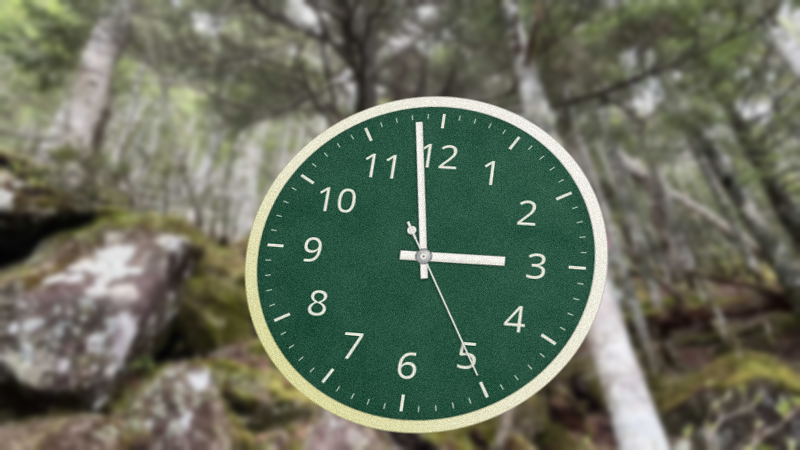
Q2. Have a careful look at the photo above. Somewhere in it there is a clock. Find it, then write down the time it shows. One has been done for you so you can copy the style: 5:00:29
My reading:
2:58:25
